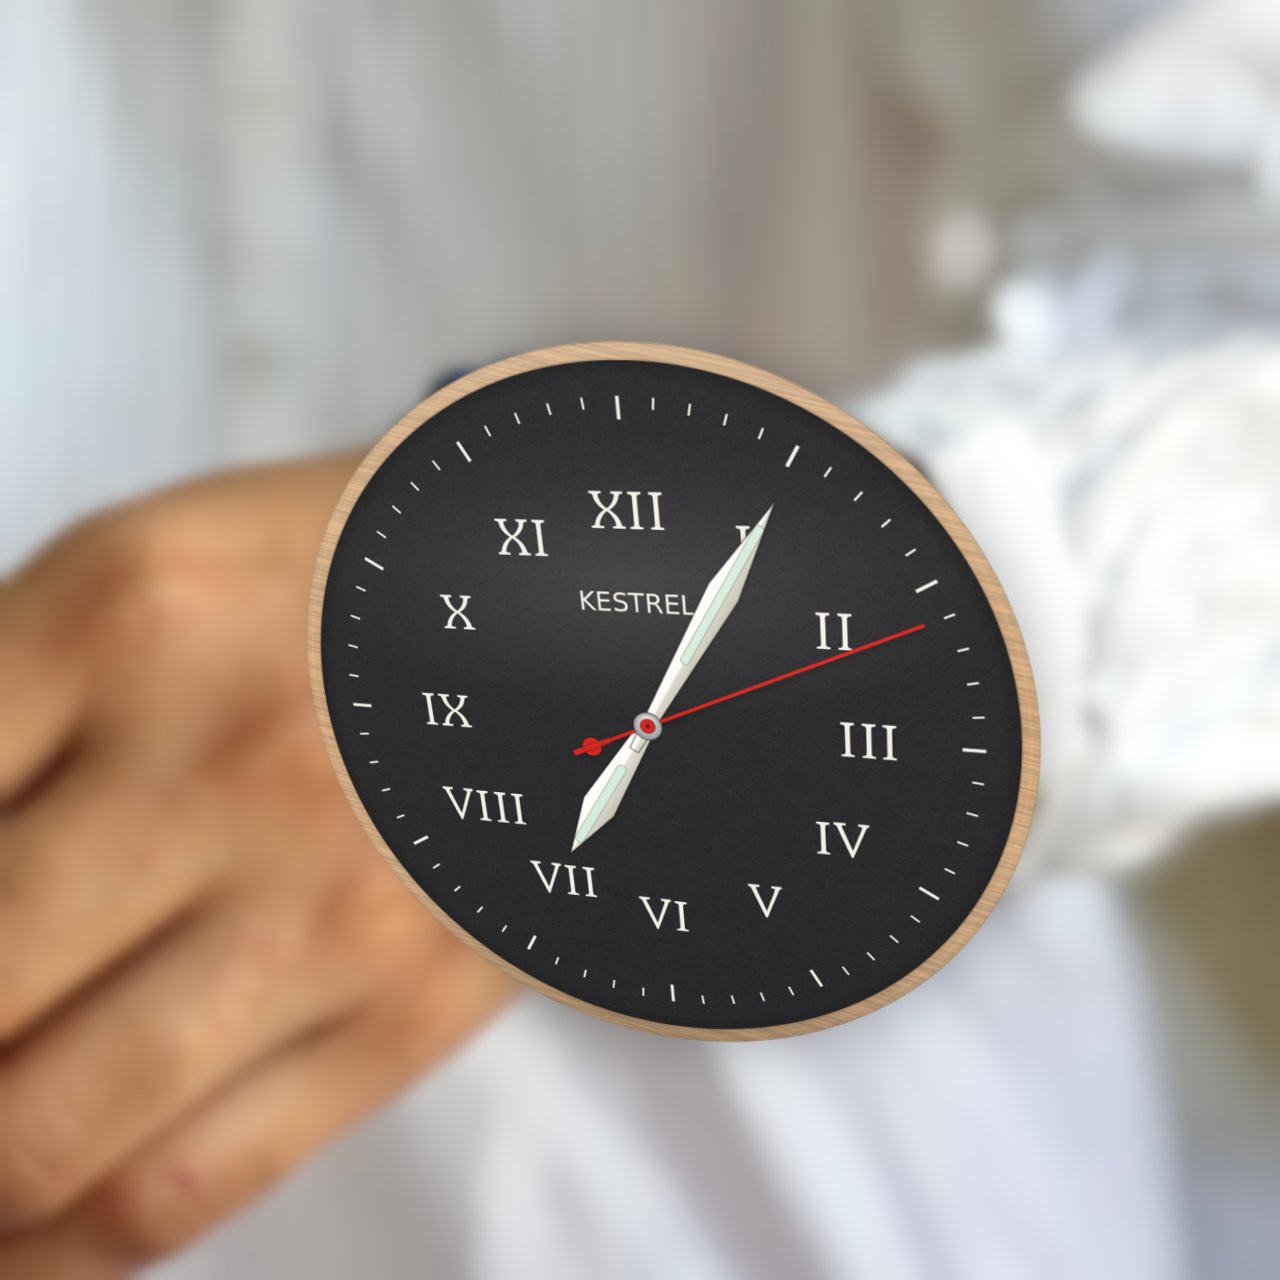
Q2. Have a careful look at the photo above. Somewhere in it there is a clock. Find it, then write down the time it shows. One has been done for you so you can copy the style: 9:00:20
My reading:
7:05:11
